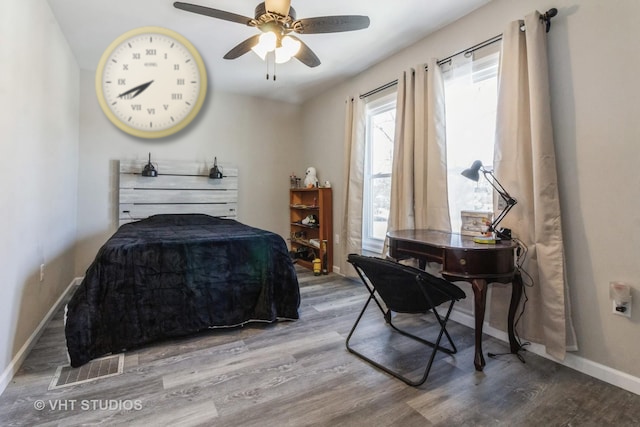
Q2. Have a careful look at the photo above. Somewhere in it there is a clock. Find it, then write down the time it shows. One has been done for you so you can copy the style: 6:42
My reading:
7:41
